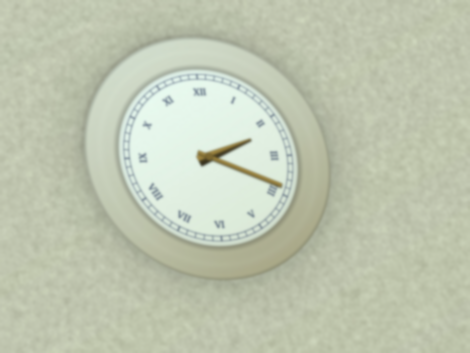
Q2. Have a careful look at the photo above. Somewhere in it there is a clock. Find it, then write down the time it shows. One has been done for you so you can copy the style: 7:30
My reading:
2:19
